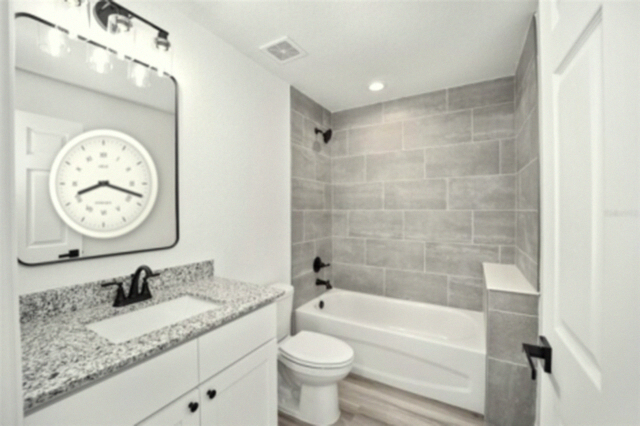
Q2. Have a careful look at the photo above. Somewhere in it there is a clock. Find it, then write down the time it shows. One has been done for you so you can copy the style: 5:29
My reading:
8:18
